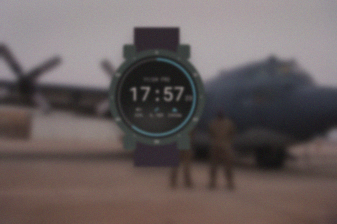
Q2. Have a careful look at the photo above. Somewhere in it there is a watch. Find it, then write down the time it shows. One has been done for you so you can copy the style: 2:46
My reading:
17:57
